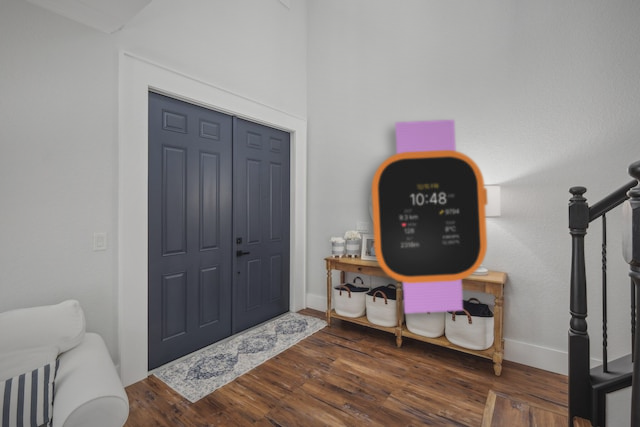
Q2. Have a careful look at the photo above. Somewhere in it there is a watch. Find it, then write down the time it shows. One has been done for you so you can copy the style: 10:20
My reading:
10:48
